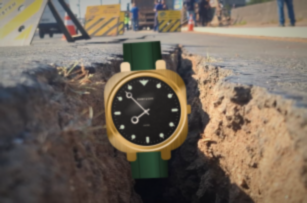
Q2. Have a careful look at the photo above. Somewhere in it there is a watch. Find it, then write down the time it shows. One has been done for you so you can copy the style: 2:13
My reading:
7:53
